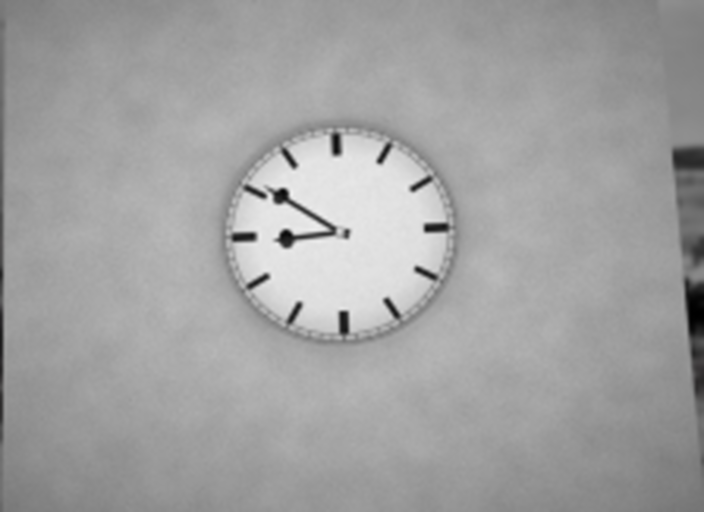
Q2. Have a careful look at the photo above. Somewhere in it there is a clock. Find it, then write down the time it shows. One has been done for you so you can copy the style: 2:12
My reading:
8:51
